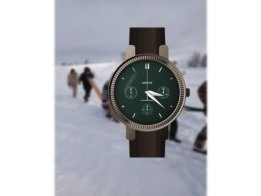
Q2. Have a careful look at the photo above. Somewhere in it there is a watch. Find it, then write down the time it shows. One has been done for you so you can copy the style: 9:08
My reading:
3:22
